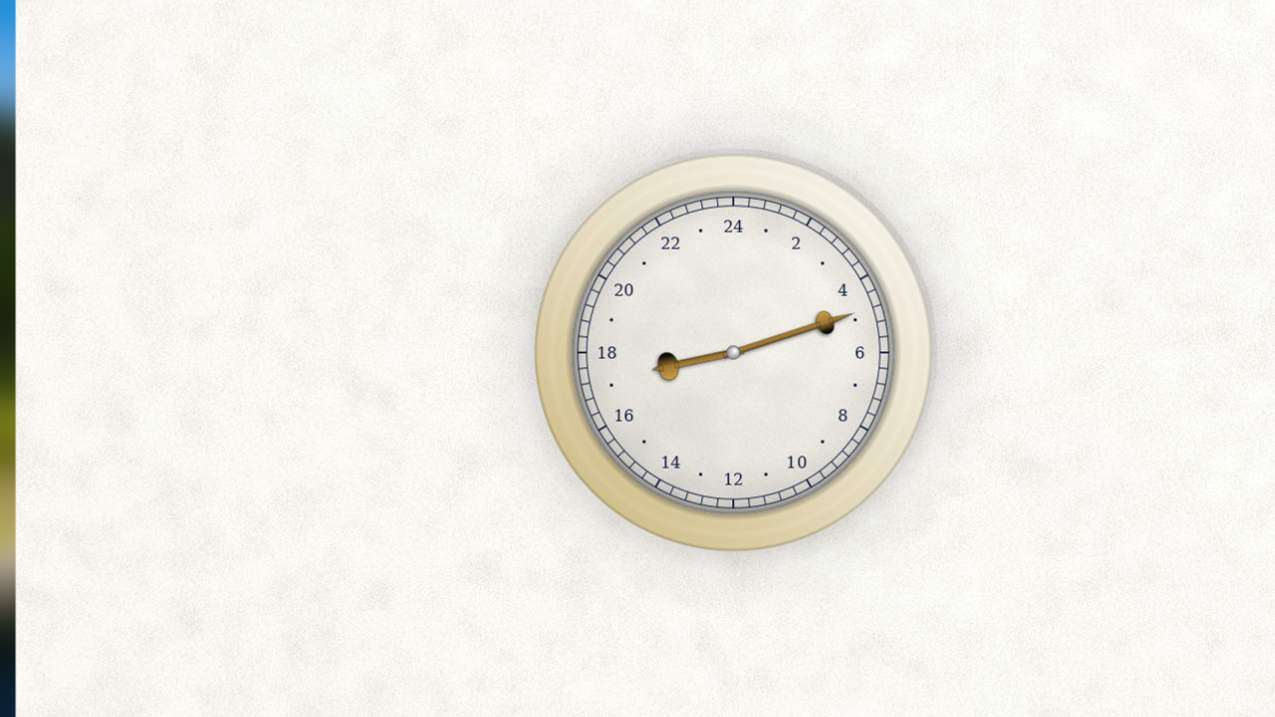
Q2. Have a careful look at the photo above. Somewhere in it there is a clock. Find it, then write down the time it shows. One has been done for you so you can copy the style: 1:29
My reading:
17:12
